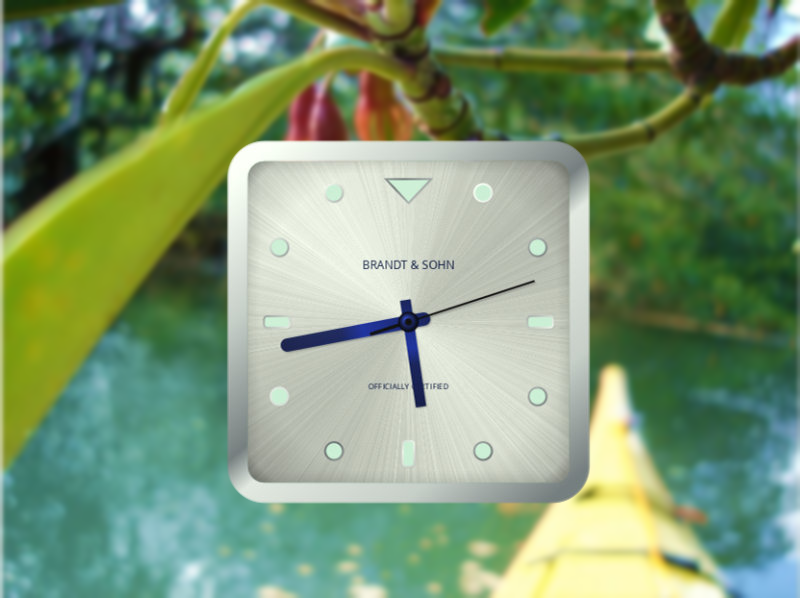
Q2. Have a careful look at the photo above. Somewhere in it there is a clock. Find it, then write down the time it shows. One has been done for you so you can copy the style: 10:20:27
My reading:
5:43:12
